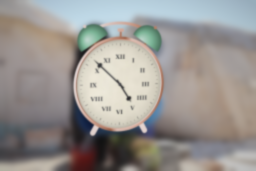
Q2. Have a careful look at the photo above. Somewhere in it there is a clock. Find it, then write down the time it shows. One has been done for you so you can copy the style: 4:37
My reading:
4:52
